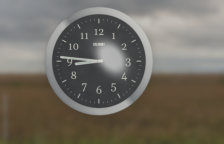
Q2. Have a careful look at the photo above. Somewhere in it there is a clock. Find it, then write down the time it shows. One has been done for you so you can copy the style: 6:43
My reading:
8:46
